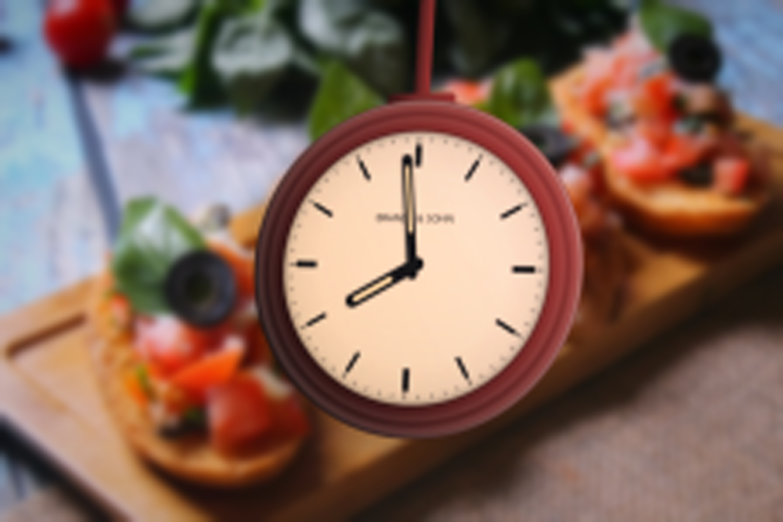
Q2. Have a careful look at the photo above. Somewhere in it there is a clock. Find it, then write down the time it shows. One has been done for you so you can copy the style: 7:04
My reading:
7:59
